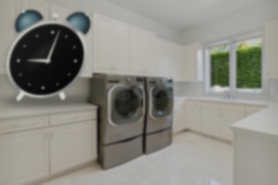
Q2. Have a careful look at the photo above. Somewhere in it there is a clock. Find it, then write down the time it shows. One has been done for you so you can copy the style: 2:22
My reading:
9:02
